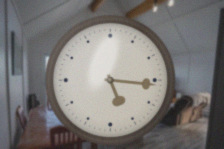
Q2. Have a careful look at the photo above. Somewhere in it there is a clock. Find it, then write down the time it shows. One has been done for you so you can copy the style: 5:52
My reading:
5:16
